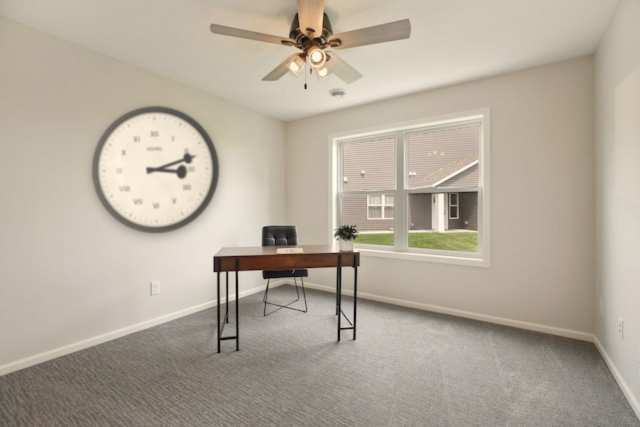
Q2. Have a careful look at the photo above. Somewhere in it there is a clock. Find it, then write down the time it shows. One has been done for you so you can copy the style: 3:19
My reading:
3:12
